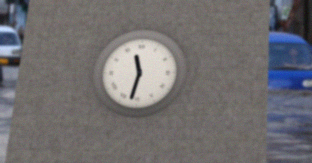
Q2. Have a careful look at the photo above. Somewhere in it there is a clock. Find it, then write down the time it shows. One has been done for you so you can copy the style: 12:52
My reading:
11:32
